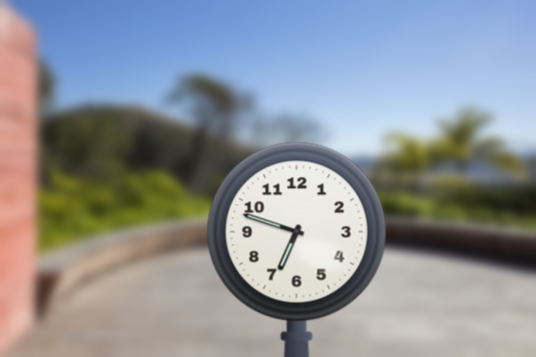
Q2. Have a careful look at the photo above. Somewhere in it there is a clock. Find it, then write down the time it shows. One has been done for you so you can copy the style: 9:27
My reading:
6:48
